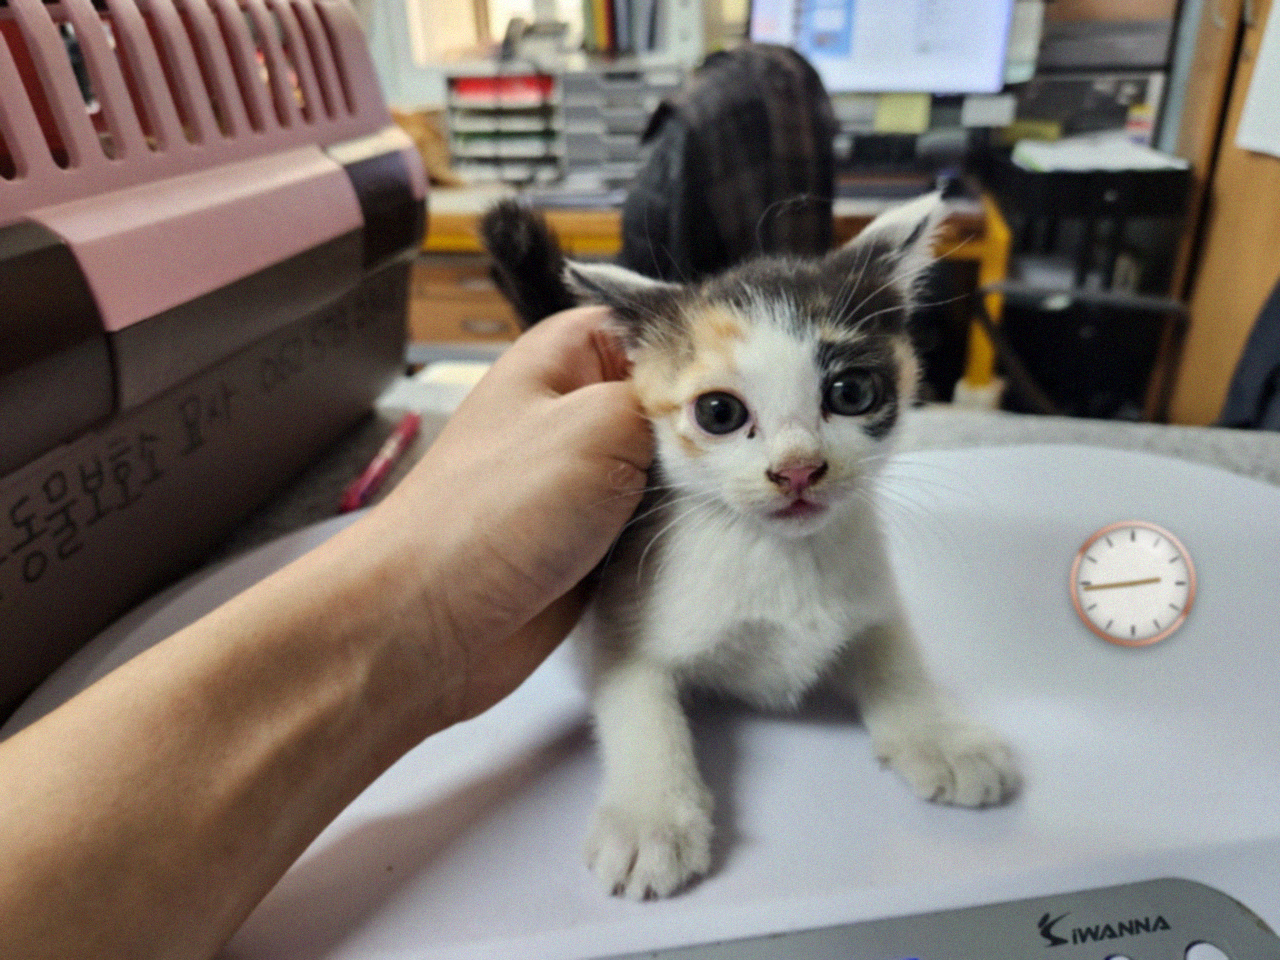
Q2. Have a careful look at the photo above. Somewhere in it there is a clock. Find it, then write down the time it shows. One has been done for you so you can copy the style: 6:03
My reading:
2:44
